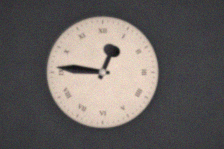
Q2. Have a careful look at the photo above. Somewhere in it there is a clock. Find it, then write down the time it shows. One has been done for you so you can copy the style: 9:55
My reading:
12:46
